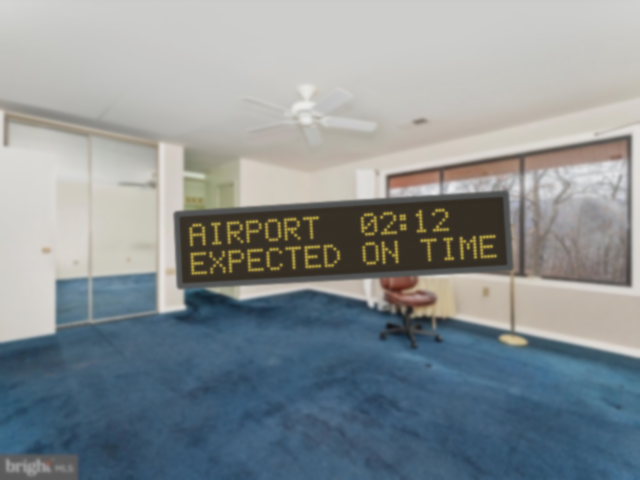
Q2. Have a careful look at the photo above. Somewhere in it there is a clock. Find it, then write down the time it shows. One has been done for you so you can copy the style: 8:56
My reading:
2:12
